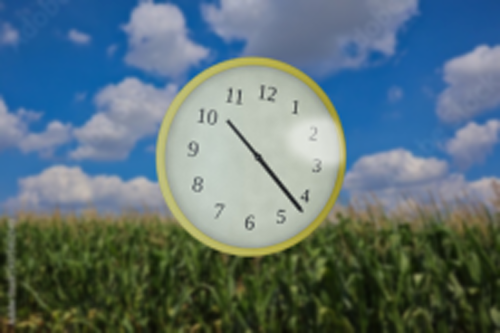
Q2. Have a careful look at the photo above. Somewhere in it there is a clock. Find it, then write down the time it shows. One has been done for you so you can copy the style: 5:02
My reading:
10:22
